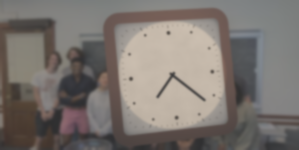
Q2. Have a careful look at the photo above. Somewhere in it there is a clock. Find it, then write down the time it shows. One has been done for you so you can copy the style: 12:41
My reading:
7:22
